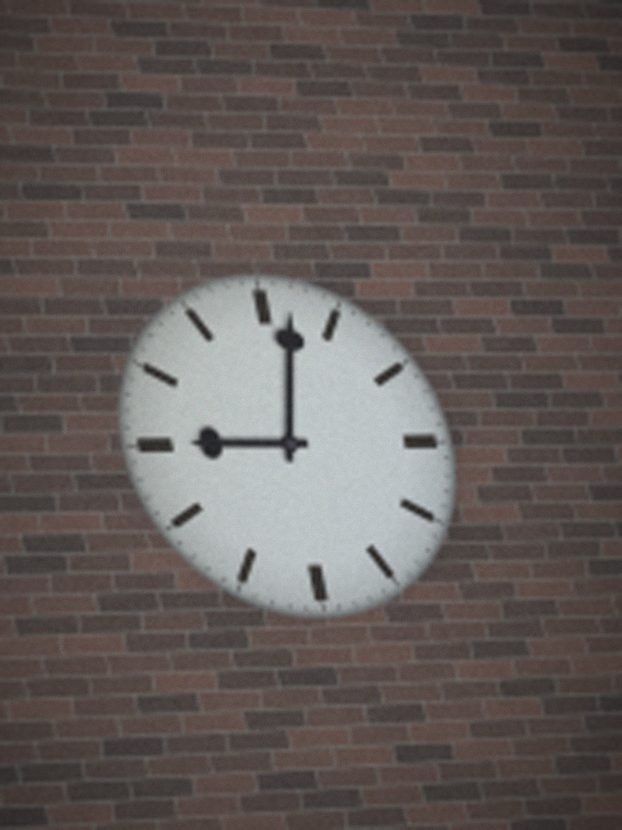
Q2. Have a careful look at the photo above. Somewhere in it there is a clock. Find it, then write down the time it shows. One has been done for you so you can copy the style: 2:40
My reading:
9:02
